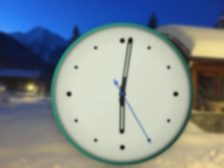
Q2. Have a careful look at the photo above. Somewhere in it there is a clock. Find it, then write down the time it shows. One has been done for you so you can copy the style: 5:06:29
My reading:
6:01:25
